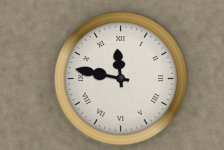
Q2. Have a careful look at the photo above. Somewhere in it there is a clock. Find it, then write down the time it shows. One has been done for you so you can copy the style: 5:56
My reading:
11:47
